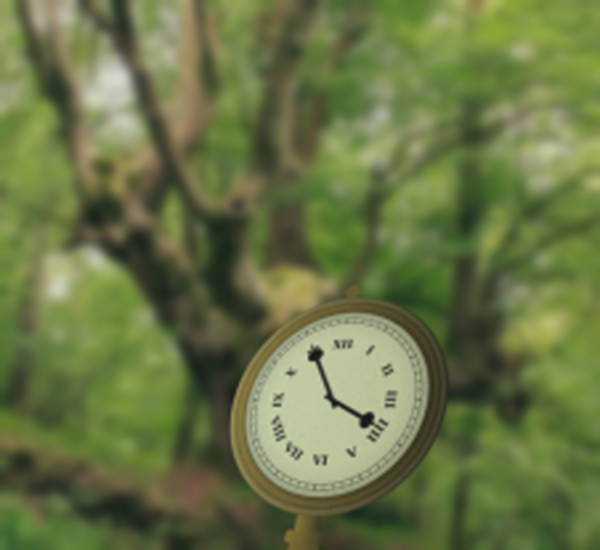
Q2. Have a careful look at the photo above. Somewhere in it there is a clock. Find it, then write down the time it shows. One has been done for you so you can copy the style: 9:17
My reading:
3:55
